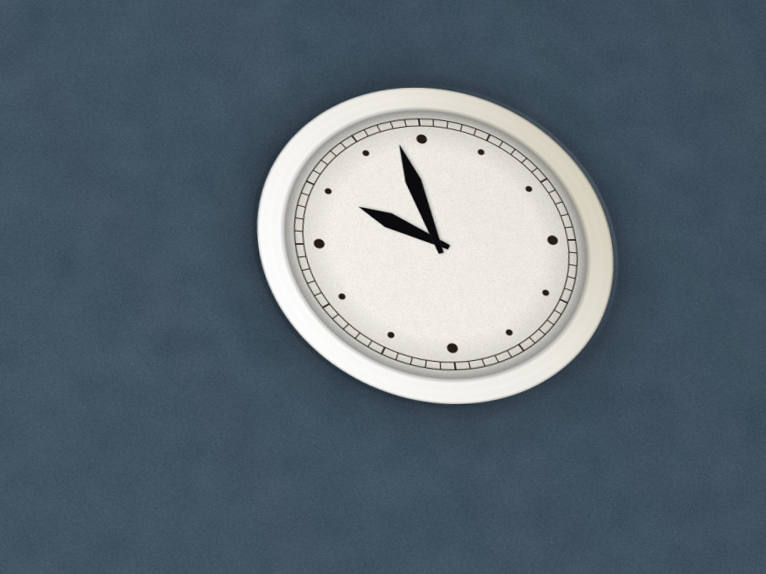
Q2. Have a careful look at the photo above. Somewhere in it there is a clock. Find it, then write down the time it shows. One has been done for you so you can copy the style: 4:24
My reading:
9:58
